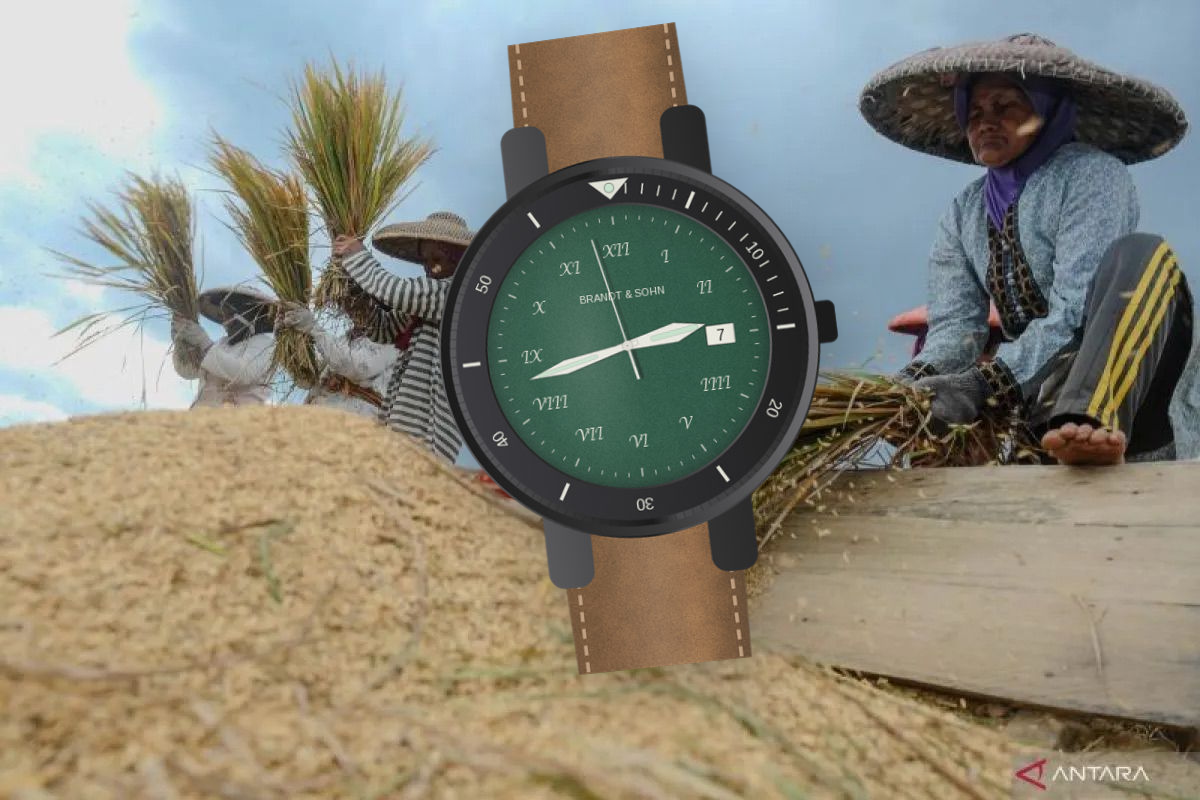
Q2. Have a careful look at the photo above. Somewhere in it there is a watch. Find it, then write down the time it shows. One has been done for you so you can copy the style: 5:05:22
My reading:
2:42:58
